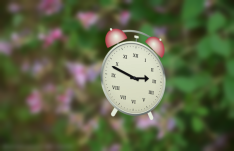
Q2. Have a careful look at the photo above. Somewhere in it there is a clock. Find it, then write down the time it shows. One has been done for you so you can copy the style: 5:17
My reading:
2:48
